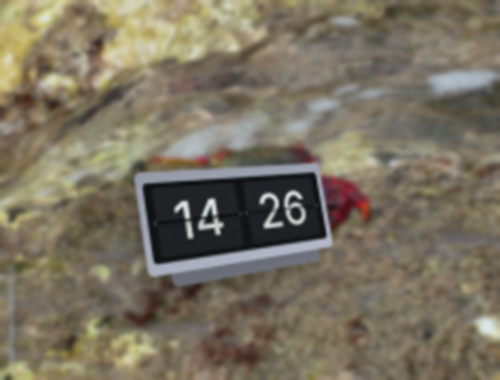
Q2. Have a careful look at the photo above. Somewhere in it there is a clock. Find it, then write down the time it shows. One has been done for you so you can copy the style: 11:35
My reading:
14:26
